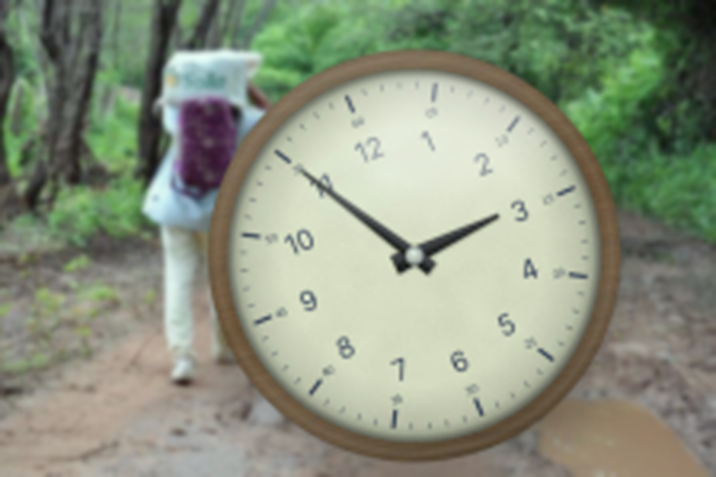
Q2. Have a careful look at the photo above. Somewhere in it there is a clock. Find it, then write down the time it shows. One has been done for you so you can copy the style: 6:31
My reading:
2:55
